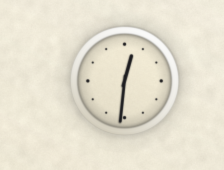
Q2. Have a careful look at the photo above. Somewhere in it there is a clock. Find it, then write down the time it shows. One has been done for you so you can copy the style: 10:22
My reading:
12:31
